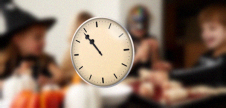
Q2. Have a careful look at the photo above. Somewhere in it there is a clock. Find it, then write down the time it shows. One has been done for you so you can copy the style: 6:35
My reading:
10:54
